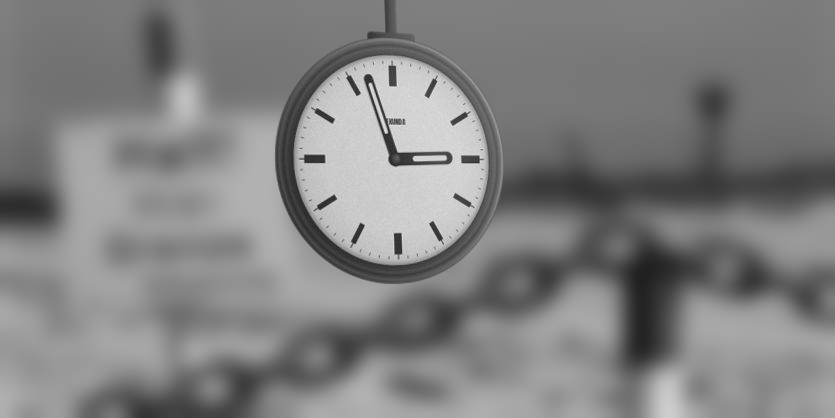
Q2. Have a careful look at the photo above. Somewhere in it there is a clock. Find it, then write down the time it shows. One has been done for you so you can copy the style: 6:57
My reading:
2:57
